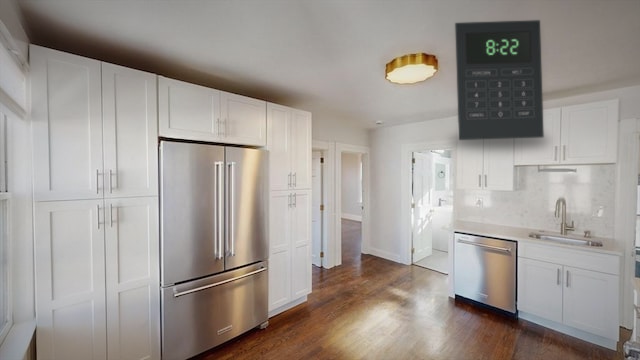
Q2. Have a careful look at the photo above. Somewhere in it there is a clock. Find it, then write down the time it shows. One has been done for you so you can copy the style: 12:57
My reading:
8:22
